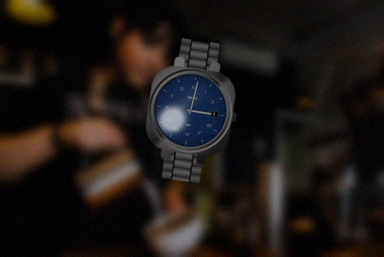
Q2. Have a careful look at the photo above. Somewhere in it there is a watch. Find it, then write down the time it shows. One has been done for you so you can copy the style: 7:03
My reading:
3:01
